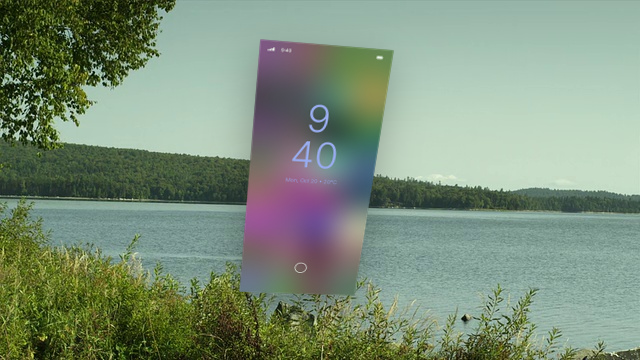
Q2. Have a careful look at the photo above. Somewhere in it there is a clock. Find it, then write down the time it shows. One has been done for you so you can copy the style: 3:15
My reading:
9:40
